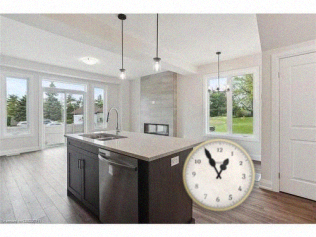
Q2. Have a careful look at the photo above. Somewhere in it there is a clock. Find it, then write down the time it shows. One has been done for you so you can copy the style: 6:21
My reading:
12:55
